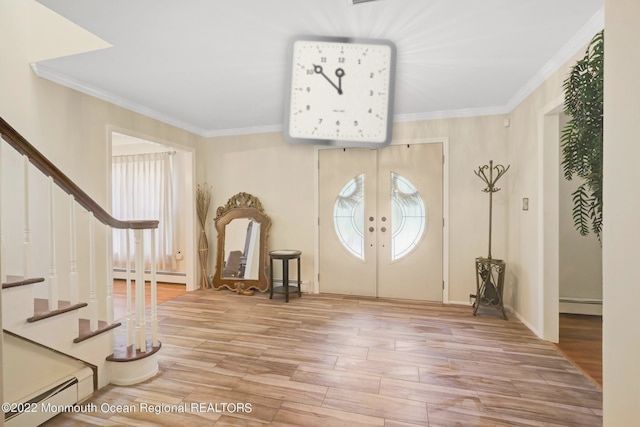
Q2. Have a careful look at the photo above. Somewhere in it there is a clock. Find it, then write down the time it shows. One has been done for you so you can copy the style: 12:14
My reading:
11:52
